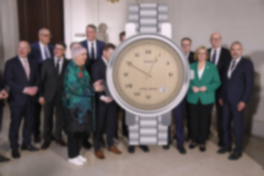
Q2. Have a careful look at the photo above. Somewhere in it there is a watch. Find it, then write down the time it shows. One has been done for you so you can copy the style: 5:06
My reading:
12:50
